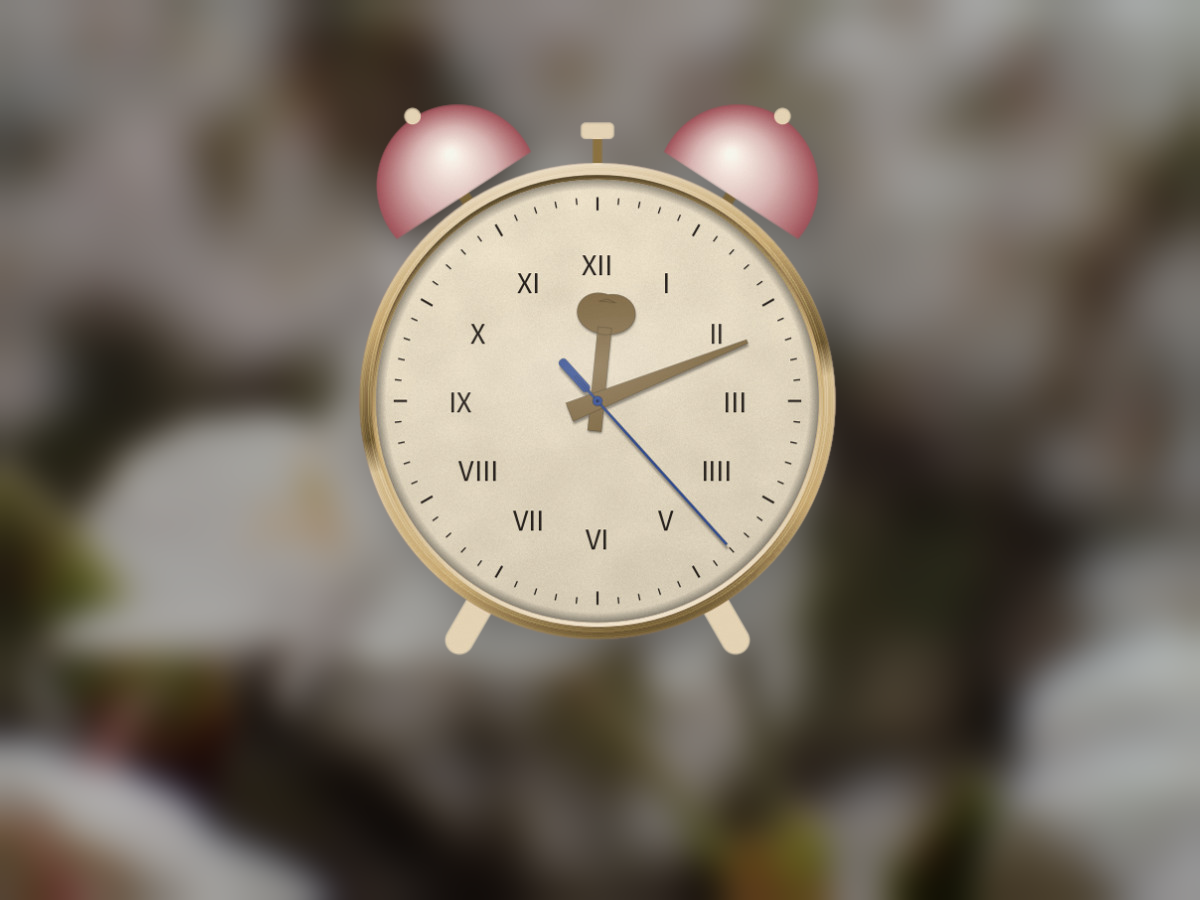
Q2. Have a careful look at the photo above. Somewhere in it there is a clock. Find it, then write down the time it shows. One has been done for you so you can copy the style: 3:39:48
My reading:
12:11:23
